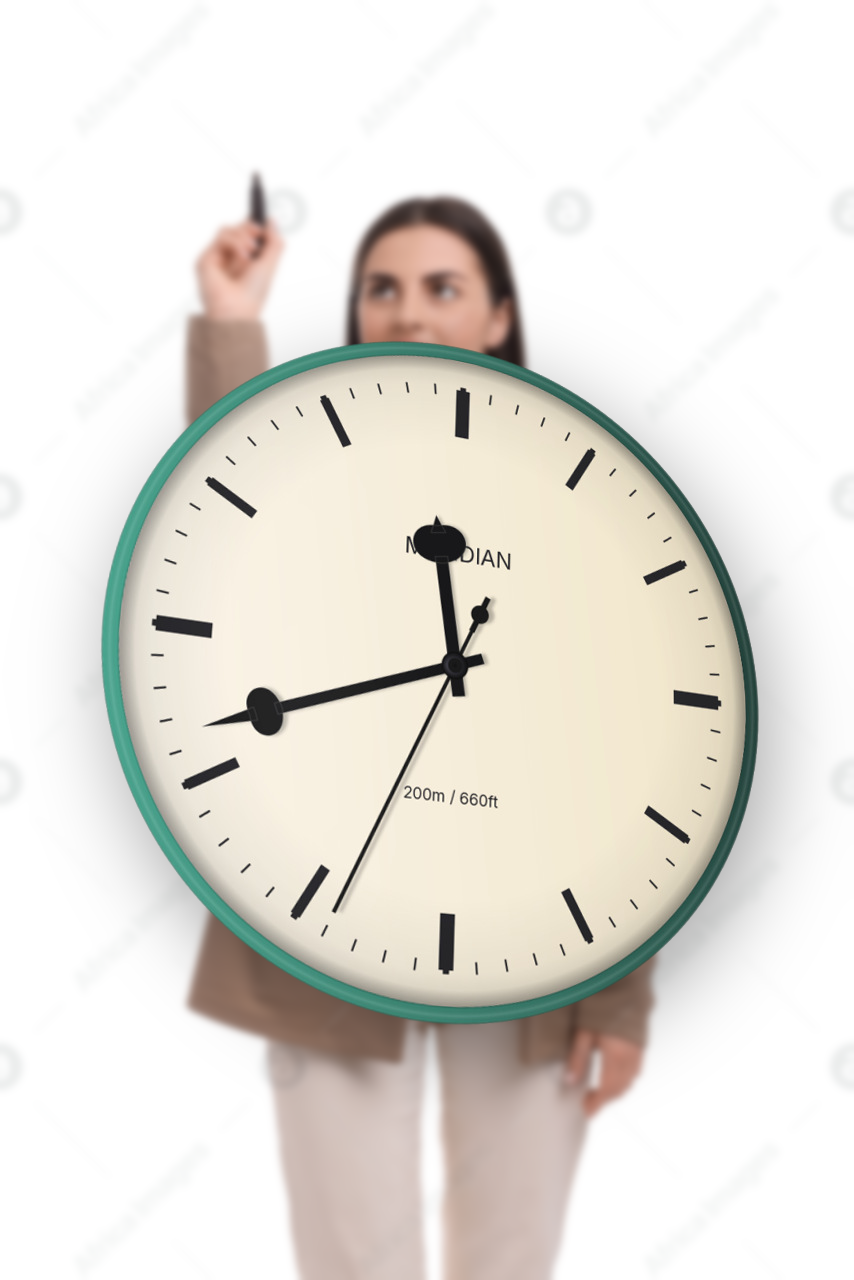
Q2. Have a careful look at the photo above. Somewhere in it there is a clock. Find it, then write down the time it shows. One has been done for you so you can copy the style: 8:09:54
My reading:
11:41:34
